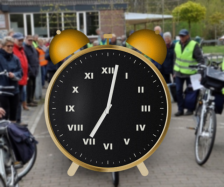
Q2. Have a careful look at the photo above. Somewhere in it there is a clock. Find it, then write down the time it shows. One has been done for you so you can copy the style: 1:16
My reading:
7:02
